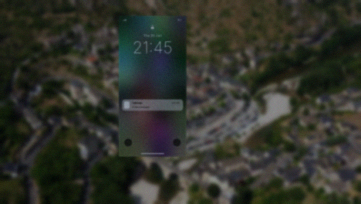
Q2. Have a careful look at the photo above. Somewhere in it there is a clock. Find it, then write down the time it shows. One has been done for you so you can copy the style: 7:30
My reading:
21:45
